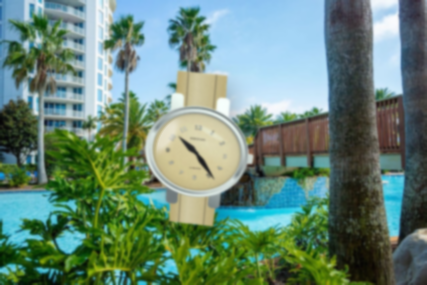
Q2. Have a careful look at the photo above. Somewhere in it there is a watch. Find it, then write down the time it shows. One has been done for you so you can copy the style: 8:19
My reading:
10:24
